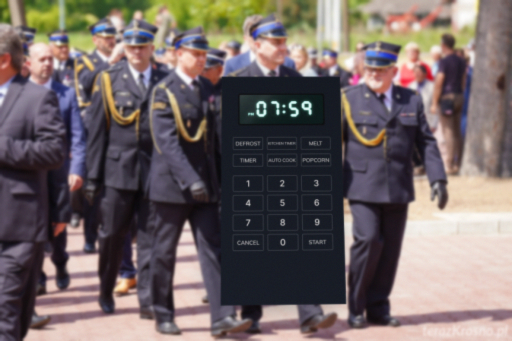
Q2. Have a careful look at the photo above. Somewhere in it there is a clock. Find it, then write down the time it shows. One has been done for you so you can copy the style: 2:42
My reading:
7:59
